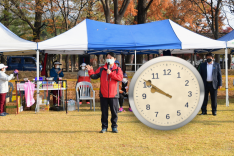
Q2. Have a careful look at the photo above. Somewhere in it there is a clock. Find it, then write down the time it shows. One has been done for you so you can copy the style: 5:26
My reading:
9:51
